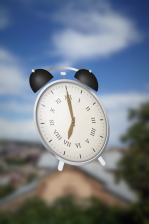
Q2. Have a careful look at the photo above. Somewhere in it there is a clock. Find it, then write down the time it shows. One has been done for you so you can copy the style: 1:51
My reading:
7:00
